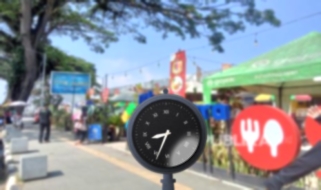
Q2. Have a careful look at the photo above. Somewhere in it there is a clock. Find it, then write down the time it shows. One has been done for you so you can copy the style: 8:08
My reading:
8:34
